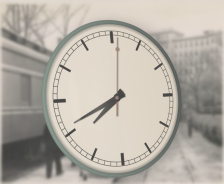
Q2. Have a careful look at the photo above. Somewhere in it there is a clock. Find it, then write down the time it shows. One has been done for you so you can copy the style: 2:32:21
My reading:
7:41:01
